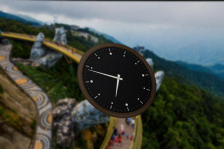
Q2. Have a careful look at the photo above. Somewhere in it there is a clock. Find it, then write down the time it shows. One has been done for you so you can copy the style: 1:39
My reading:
6:49
